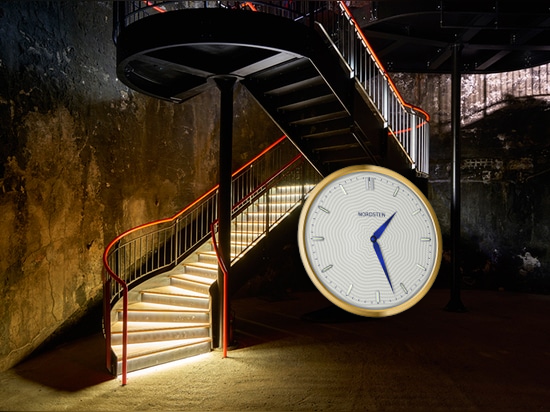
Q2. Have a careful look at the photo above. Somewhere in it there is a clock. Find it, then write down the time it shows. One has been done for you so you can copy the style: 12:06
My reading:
1:27
